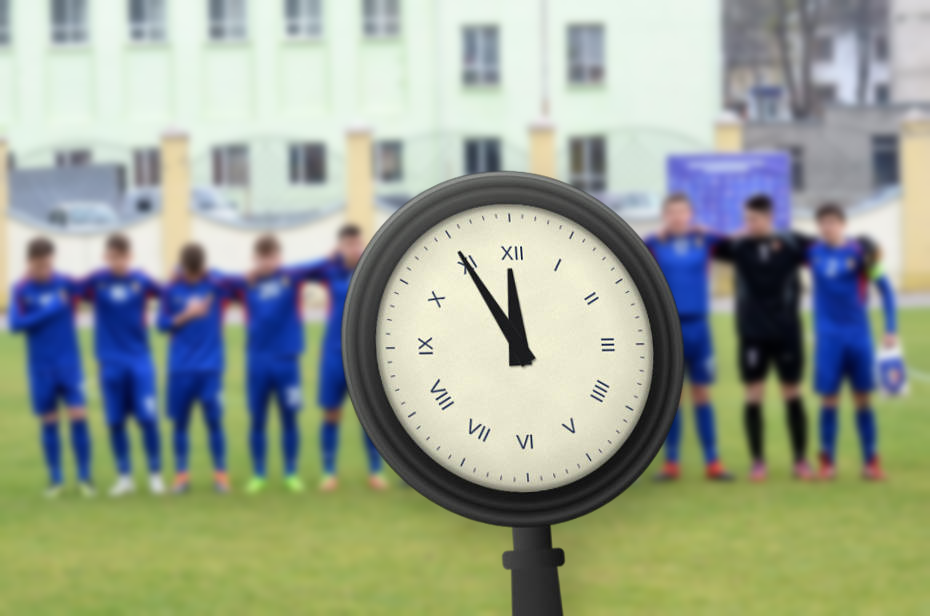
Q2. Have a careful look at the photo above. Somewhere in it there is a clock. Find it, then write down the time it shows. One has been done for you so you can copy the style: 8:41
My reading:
11:55
